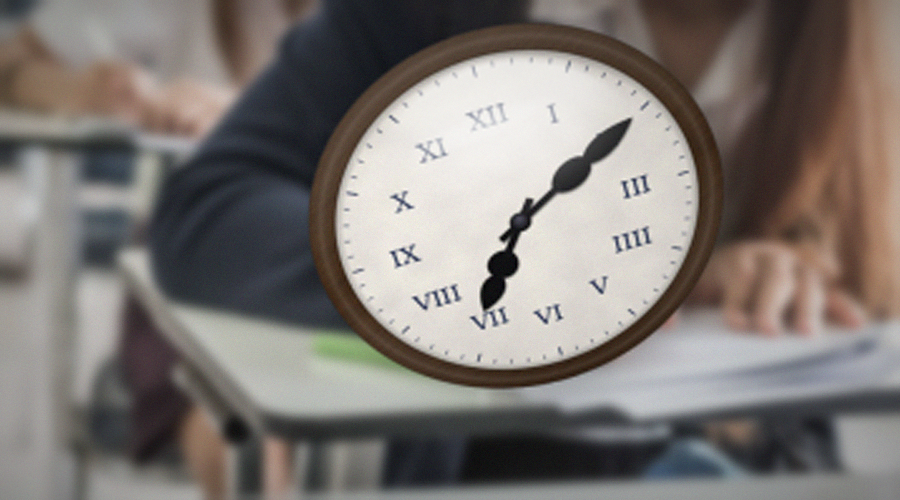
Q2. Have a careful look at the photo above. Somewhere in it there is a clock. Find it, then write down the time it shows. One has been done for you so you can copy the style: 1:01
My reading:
7:10
